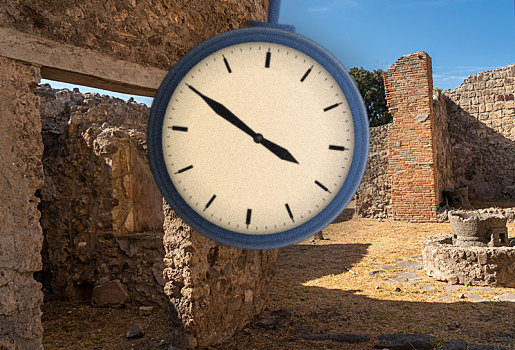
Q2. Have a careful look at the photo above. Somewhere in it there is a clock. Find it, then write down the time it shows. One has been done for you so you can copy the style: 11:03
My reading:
3:50
